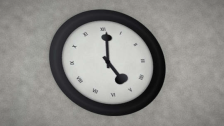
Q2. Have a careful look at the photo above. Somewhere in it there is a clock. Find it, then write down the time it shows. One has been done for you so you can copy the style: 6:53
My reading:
5:01
